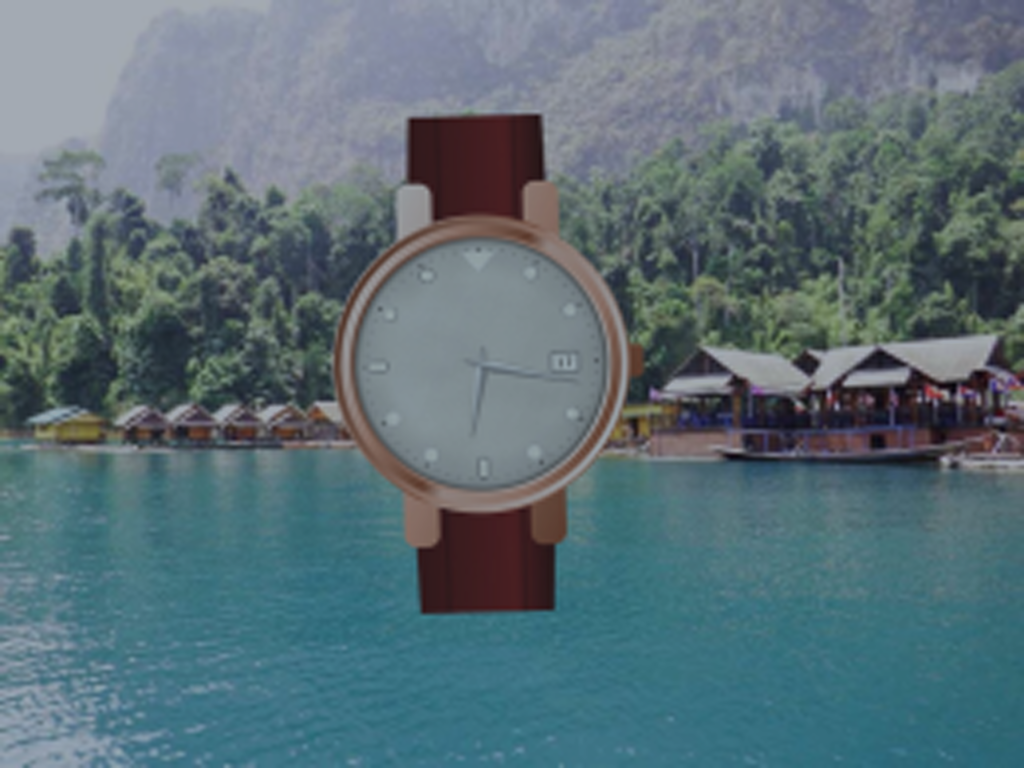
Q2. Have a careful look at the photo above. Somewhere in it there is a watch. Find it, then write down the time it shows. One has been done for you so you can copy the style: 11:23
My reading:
6:17
